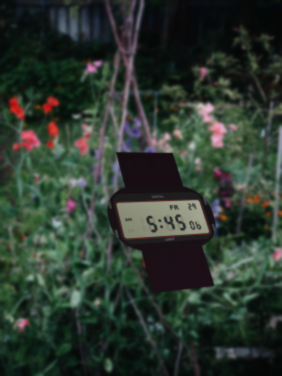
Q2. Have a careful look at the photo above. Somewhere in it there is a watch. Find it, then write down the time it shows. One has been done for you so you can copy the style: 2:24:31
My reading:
5:45:06
